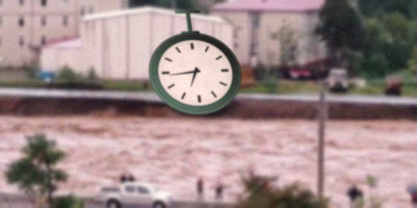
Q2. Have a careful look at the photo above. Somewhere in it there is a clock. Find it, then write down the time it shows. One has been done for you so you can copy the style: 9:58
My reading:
6:44
